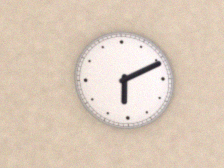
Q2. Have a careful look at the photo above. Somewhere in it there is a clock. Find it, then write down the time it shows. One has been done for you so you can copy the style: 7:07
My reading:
6:11
